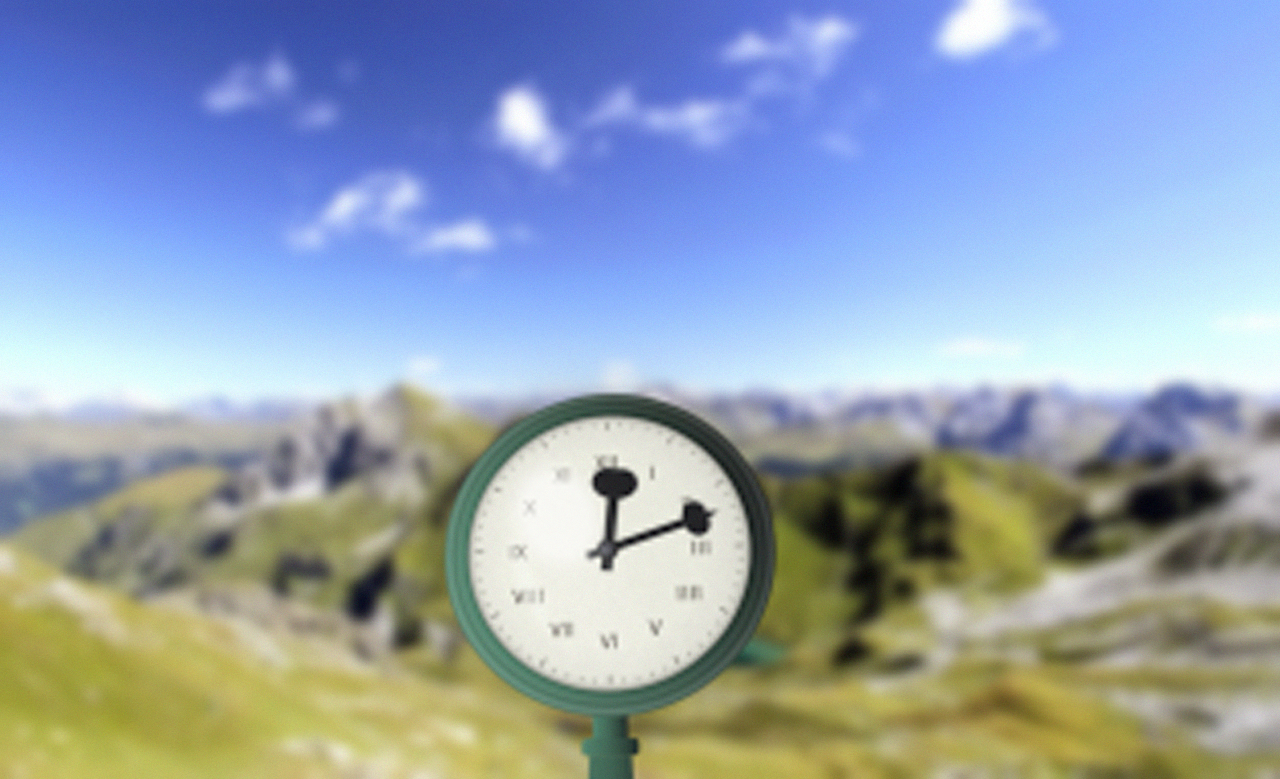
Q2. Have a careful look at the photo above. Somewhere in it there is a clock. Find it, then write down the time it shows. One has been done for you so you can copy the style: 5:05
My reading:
12:12
